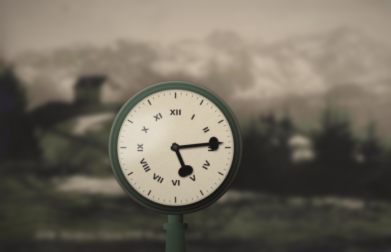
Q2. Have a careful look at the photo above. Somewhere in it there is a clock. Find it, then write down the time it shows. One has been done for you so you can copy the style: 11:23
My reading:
5:14
